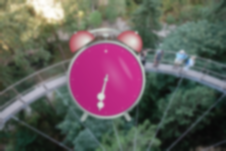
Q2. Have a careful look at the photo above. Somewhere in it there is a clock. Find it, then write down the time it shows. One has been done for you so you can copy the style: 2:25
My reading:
6:32
